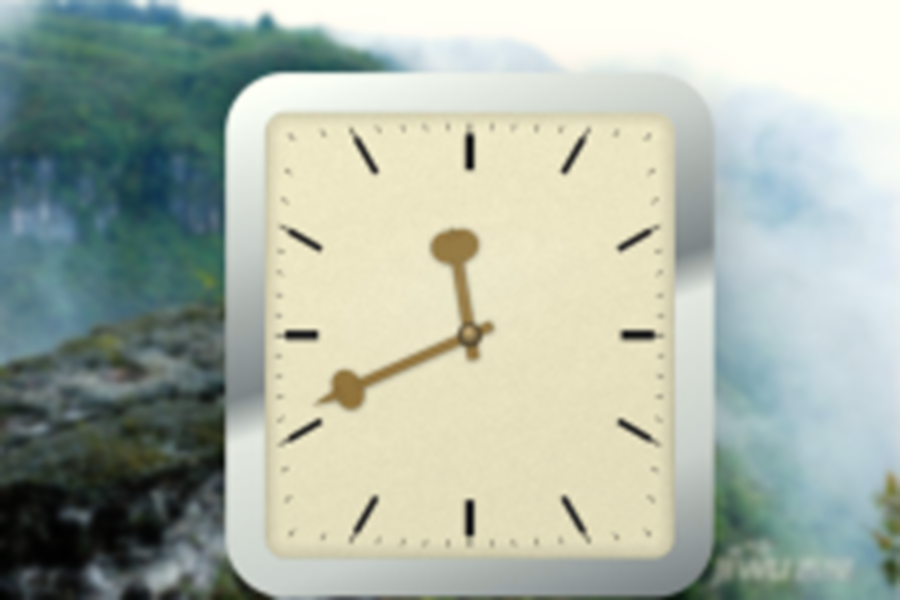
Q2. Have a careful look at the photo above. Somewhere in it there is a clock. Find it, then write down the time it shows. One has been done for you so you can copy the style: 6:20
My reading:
11:41
